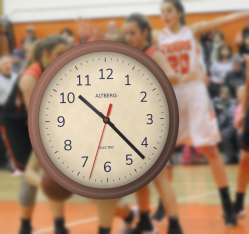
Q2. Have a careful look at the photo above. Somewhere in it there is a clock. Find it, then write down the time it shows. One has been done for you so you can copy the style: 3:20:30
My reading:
10:22:33
